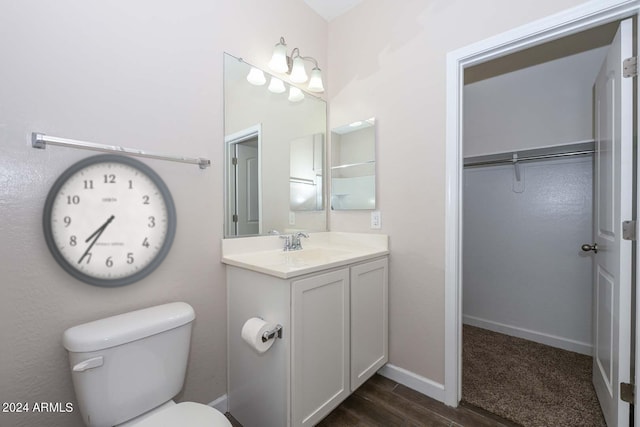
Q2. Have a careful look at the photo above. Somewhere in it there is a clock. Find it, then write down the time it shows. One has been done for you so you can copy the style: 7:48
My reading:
7:36
